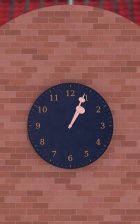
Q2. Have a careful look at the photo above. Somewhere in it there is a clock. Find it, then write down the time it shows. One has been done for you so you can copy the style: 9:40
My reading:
1:04
